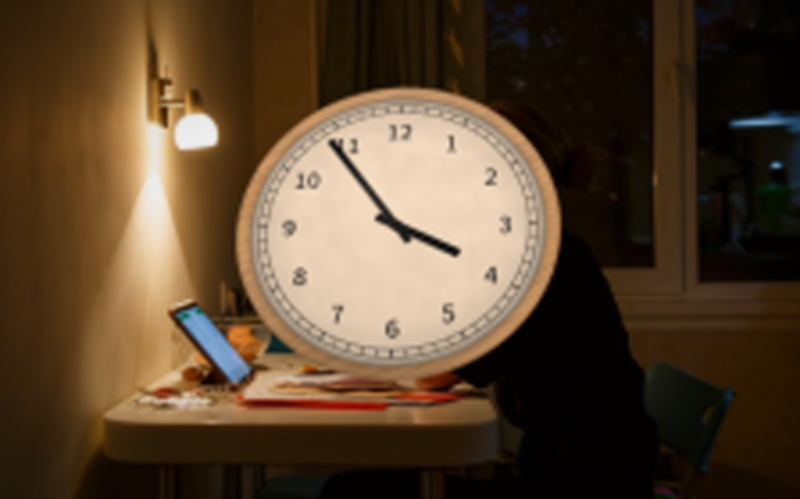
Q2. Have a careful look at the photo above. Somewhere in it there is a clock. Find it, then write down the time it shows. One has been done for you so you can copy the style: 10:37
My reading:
3:54
